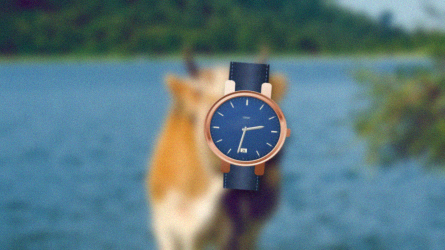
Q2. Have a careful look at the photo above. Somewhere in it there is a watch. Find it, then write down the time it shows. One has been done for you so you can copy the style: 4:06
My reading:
2:32
